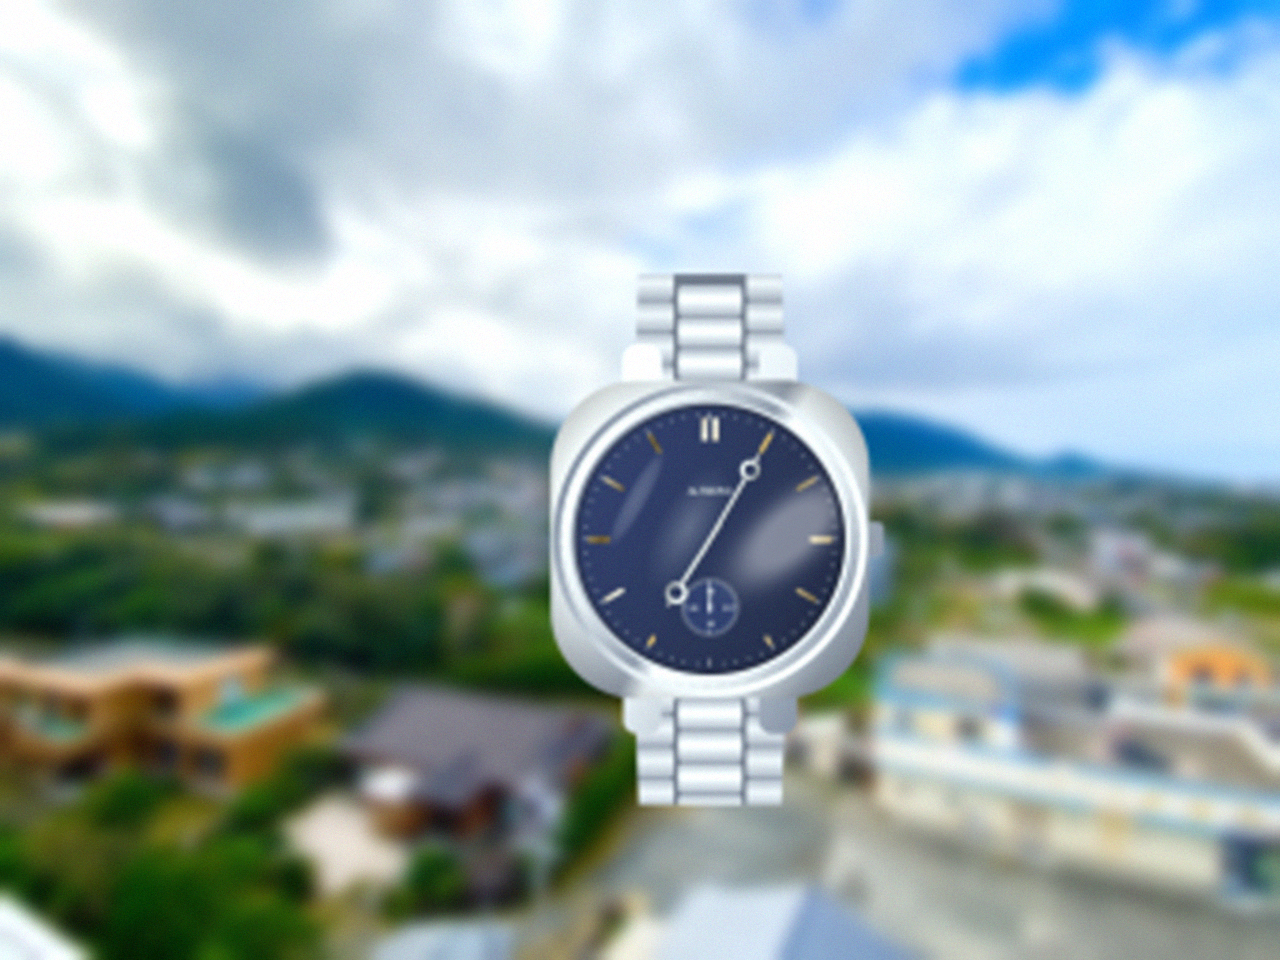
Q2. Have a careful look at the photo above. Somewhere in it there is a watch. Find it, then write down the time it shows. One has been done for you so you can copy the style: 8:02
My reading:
7:05
